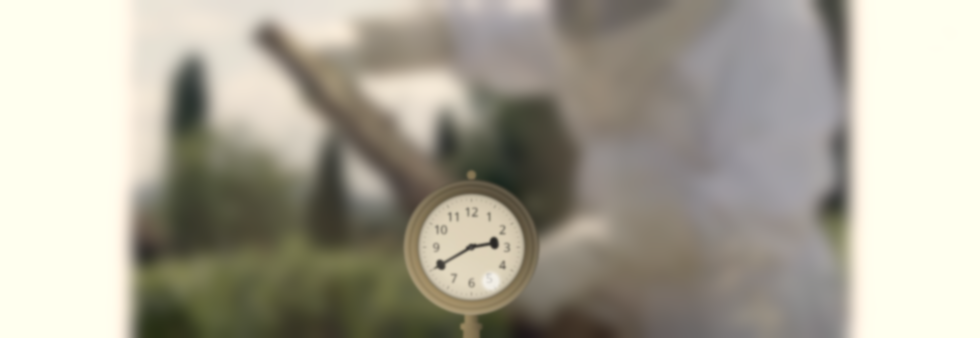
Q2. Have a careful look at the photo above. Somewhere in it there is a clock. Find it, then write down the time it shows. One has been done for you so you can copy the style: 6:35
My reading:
2:40
